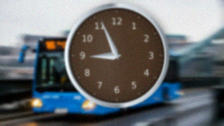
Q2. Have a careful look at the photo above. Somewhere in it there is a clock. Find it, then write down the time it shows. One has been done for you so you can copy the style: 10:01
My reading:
8:56
